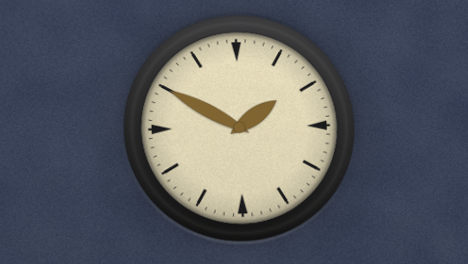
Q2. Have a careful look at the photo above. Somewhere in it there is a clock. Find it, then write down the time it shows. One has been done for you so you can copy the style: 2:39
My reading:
1:50
